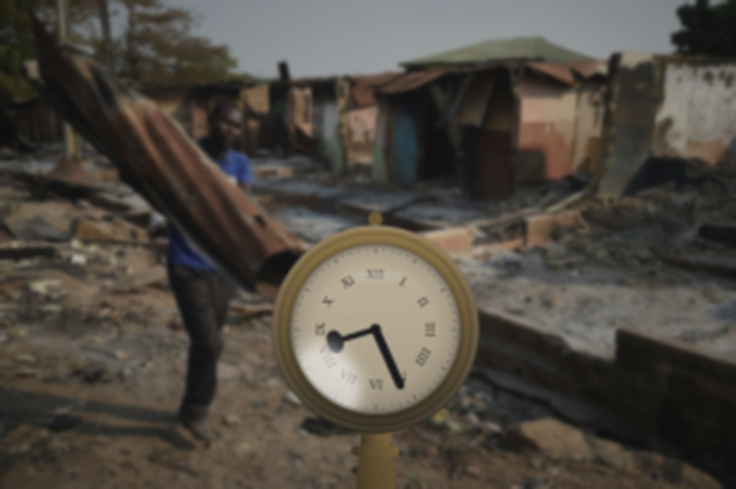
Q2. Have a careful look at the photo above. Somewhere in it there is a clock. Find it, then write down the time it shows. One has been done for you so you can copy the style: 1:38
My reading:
8:26
